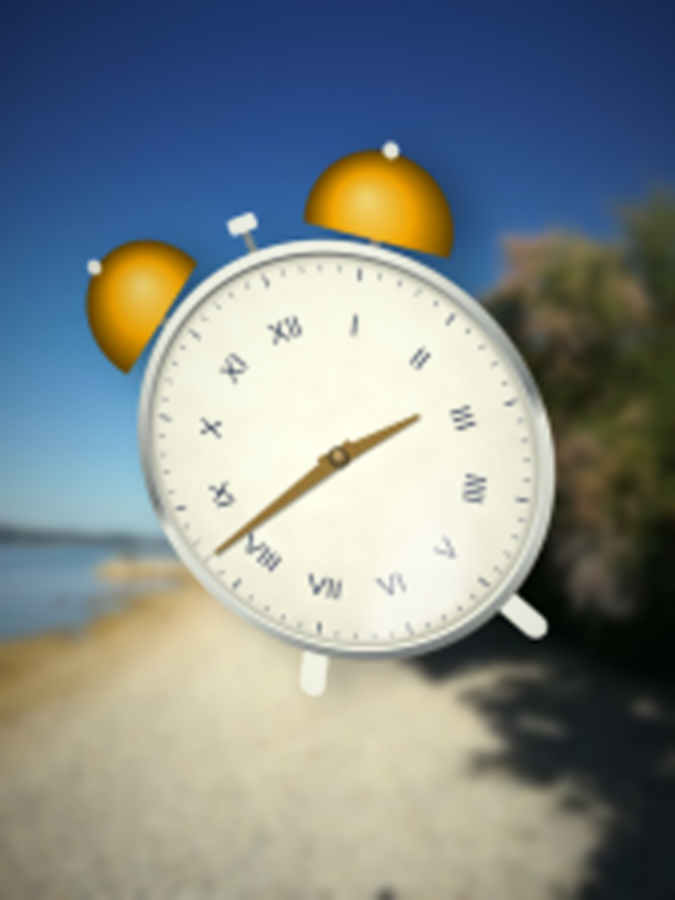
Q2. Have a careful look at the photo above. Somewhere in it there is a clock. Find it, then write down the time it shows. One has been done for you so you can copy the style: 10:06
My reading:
2:42
